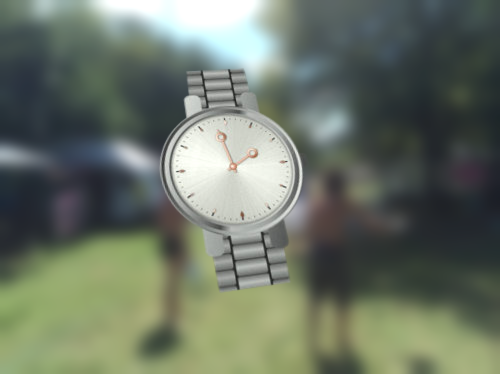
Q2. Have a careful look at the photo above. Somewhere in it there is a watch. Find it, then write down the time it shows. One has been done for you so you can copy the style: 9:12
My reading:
1:58
